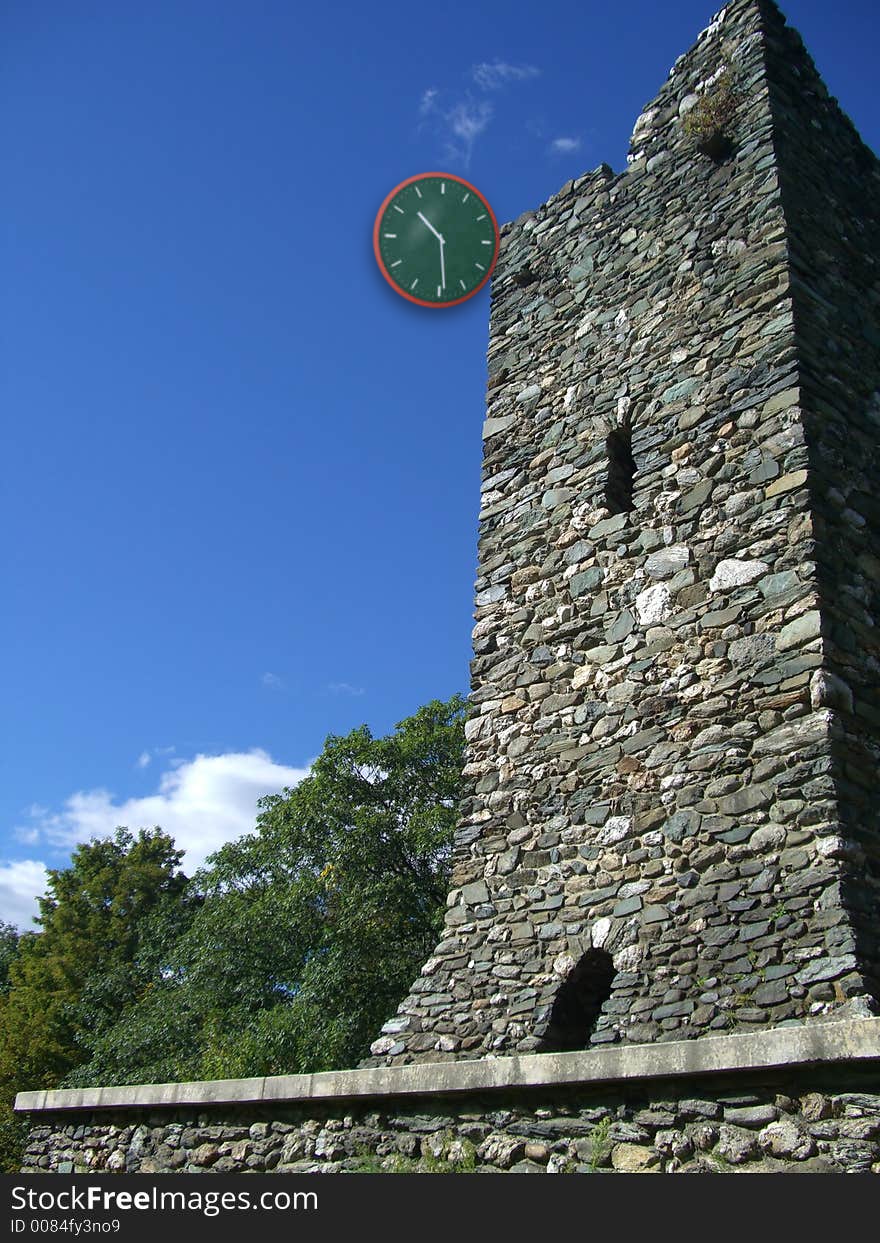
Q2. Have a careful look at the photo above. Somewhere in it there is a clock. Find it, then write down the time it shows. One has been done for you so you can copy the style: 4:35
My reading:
10:29
